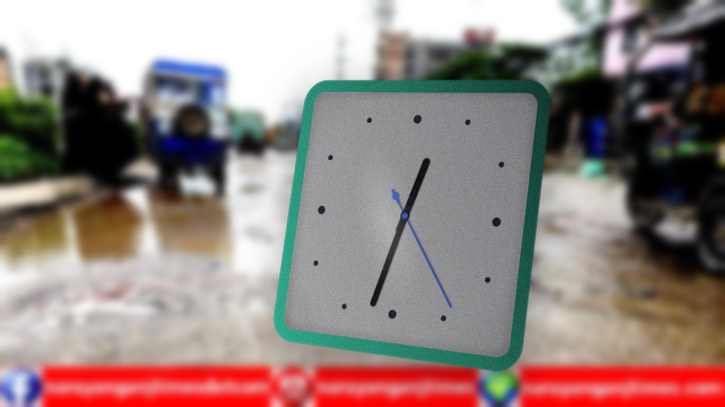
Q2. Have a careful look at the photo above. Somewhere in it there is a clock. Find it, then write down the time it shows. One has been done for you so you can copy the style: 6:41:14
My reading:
12:32:24
